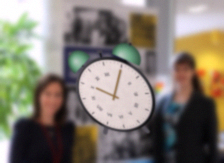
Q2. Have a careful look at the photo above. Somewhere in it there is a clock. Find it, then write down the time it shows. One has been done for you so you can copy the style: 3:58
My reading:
10:05
